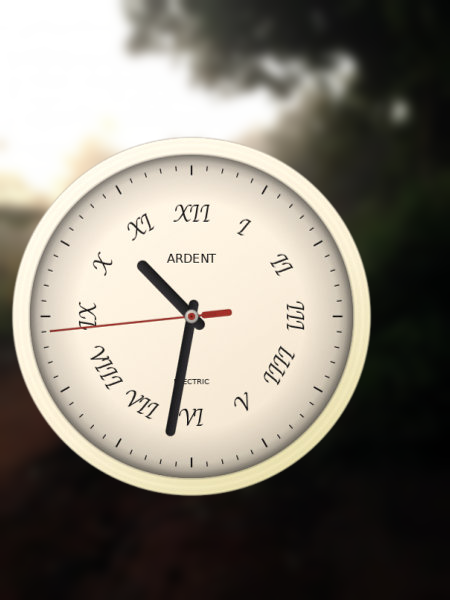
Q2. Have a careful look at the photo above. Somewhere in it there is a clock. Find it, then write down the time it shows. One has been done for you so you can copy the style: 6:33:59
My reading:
10:31:44
